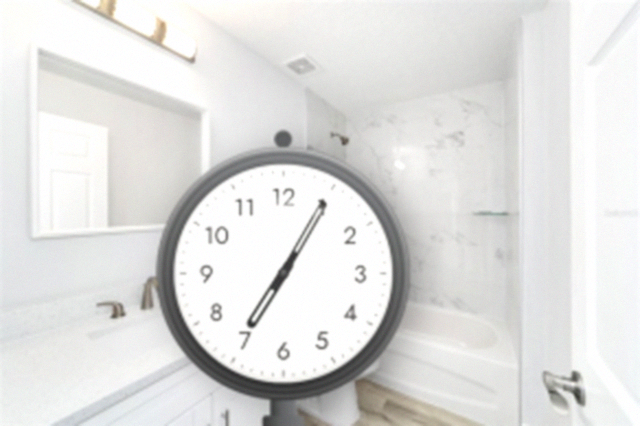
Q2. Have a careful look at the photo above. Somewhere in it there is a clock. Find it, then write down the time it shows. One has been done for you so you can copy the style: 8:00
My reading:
7:05
